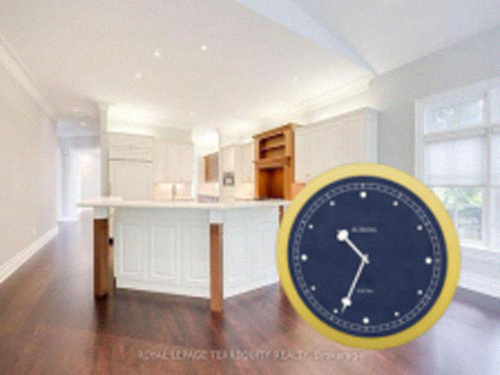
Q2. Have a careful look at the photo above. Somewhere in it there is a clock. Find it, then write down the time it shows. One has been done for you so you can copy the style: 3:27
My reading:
10:34
